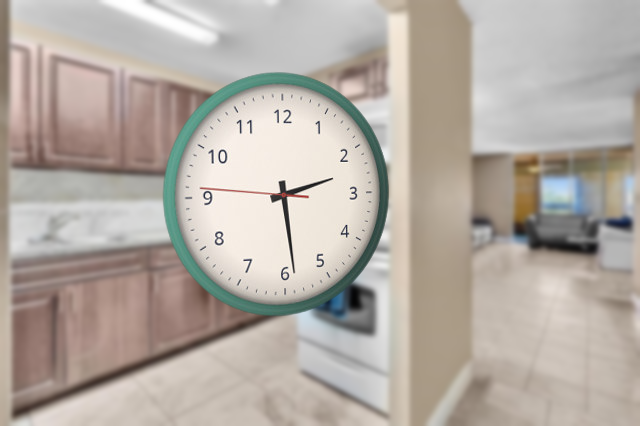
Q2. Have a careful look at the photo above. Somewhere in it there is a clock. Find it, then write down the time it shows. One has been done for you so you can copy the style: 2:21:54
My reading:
2:28:46
